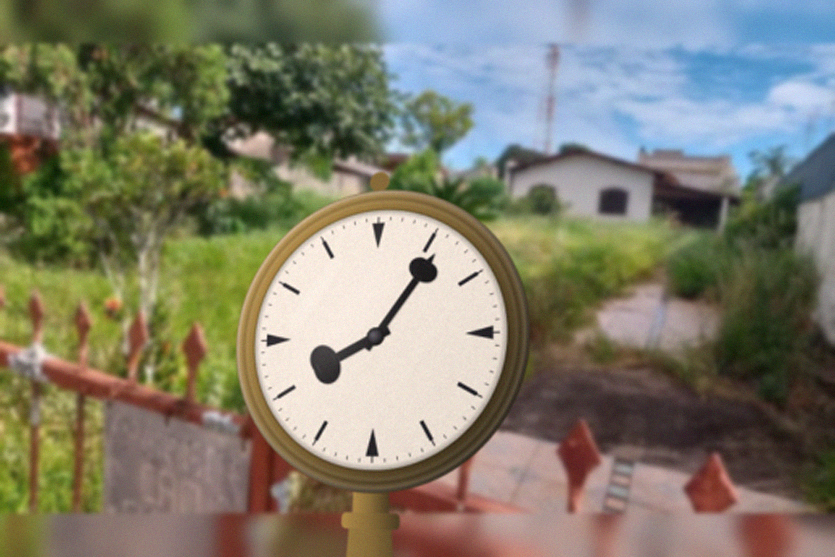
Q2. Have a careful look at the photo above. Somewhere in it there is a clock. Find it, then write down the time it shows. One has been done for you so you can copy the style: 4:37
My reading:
8:06
